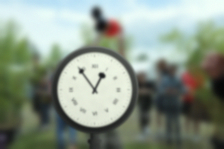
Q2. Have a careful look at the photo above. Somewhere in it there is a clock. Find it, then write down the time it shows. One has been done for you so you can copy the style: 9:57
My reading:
12:54
